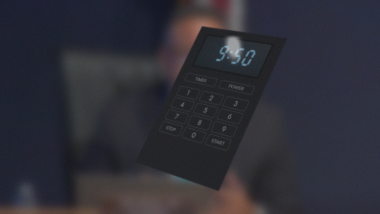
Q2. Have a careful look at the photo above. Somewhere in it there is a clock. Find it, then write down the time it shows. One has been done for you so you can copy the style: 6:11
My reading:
9:50
